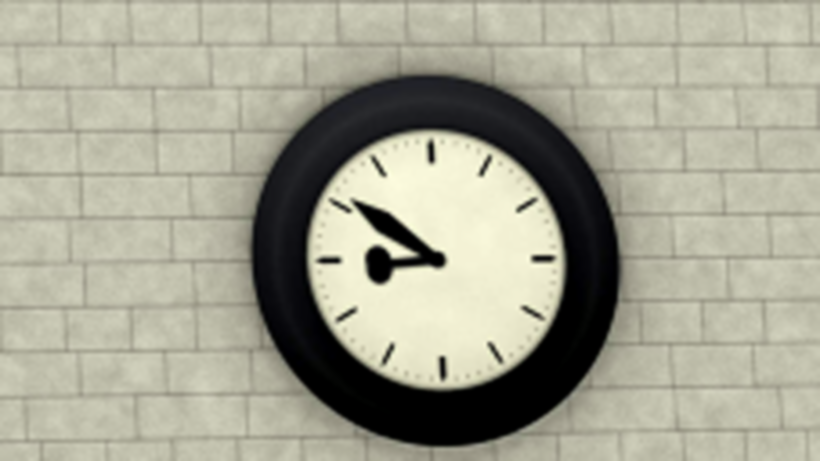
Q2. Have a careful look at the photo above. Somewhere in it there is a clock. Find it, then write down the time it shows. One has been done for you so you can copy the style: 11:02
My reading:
8:51
